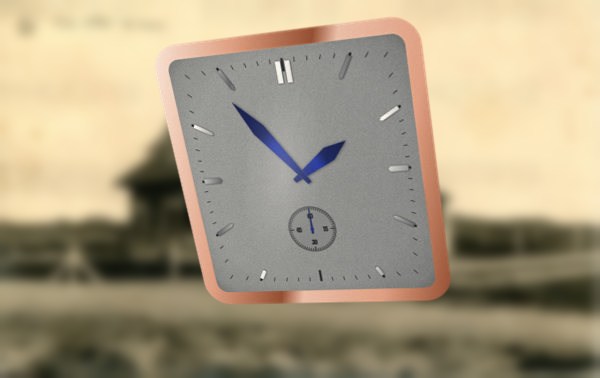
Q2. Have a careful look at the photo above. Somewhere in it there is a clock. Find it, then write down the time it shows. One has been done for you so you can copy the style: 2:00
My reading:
1:54
